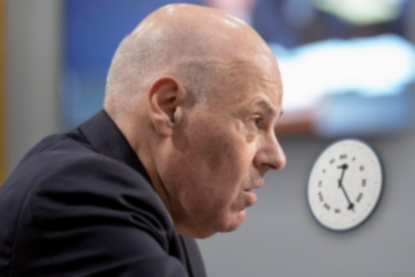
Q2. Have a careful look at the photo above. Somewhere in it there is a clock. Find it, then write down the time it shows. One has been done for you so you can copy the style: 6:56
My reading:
12:24
